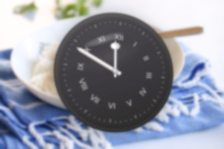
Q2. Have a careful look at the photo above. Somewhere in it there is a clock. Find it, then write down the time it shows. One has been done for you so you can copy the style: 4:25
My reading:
11:49
